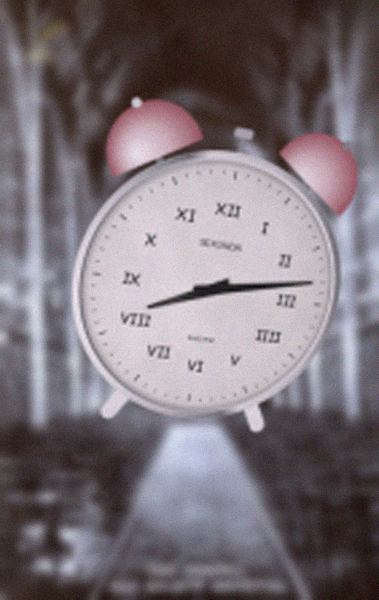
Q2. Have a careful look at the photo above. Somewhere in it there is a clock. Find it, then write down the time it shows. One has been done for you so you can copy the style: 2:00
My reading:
8:13
